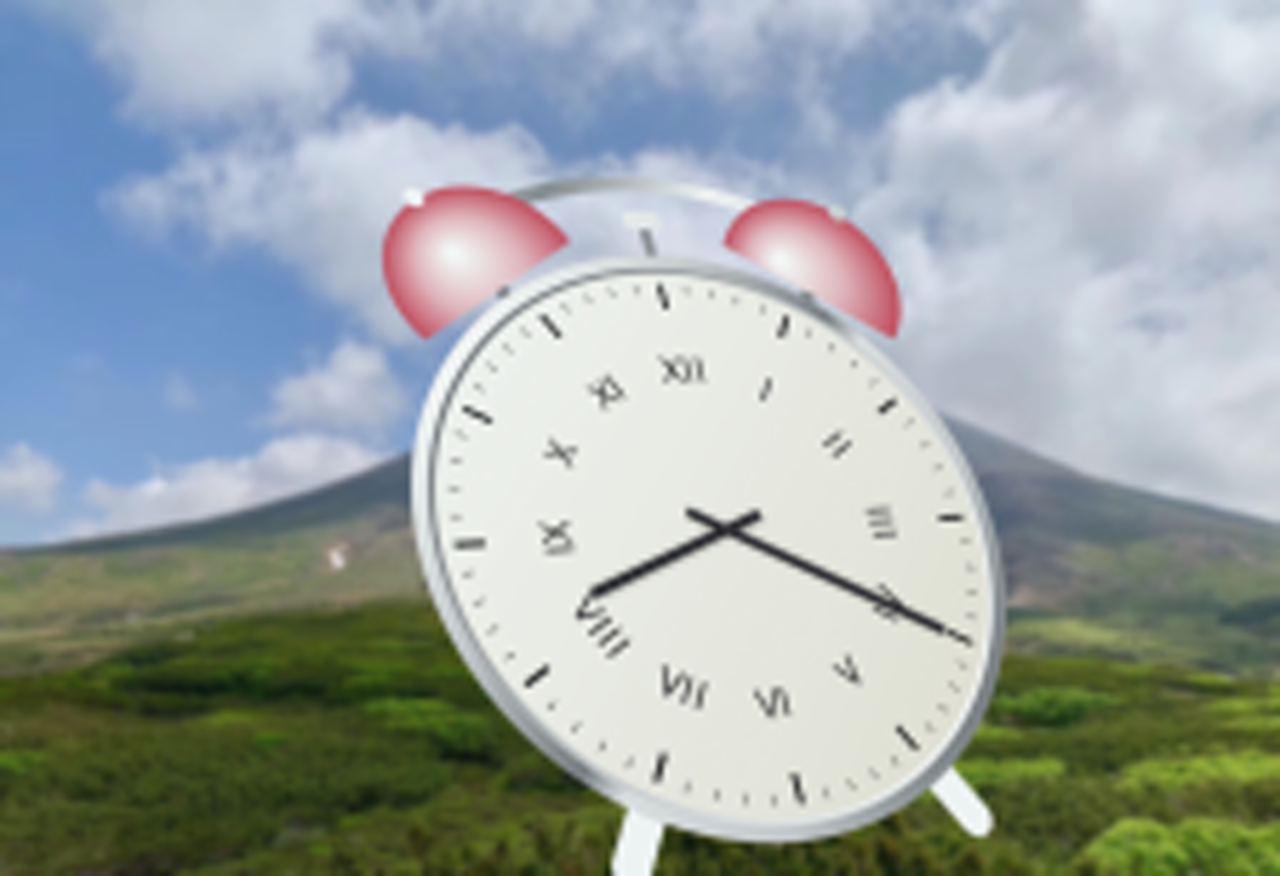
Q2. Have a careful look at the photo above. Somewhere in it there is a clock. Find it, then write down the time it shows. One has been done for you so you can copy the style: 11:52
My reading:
8:20
